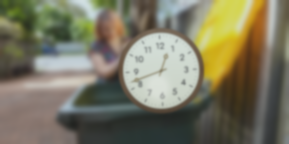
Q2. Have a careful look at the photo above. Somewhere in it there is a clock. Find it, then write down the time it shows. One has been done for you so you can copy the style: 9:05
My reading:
12:42
